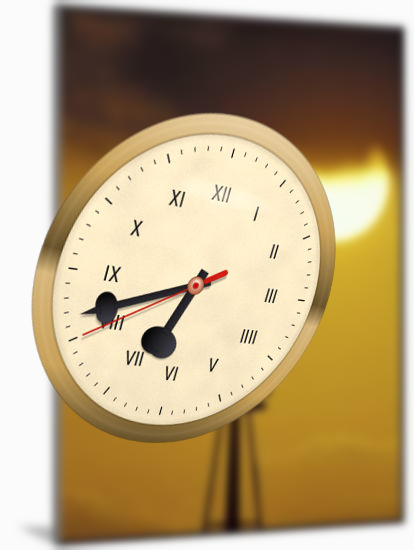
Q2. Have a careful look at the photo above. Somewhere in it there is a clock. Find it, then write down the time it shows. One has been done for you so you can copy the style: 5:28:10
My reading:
6:41:40
